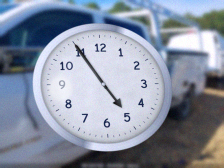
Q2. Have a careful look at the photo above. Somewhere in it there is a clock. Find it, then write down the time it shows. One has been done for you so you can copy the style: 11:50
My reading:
4:55
